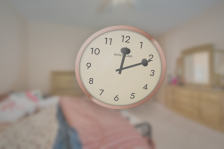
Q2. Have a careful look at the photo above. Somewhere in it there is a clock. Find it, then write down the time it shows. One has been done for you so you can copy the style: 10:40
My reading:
12:11
